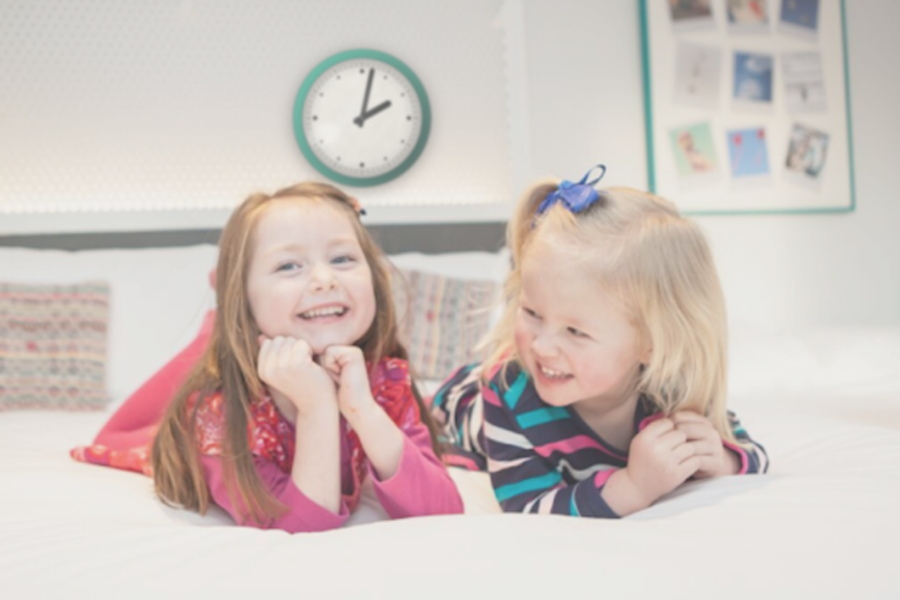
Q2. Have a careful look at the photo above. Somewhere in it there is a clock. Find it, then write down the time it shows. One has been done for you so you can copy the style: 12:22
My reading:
2:02
